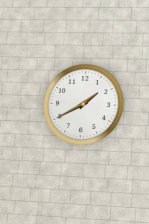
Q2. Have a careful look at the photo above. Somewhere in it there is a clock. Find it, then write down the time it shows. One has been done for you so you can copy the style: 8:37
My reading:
1:40
